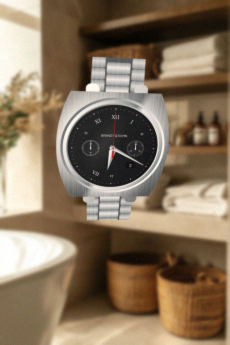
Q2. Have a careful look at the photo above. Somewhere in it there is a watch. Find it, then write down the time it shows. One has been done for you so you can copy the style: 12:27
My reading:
6:20
